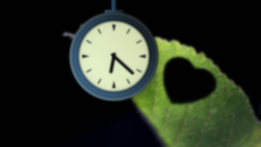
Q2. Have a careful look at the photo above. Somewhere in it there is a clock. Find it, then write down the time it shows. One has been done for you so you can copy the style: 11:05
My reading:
6:22
